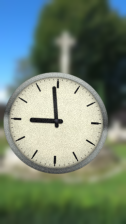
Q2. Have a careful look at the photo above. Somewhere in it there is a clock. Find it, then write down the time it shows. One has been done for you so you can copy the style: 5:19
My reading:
8:59
